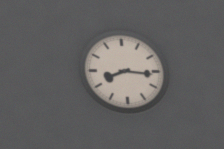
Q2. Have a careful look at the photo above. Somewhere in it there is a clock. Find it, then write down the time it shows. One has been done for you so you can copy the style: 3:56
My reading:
8:16
